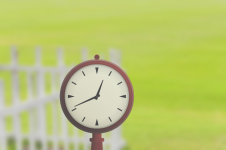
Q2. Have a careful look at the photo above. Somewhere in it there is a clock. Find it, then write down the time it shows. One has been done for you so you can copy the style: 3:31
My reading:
12:41
